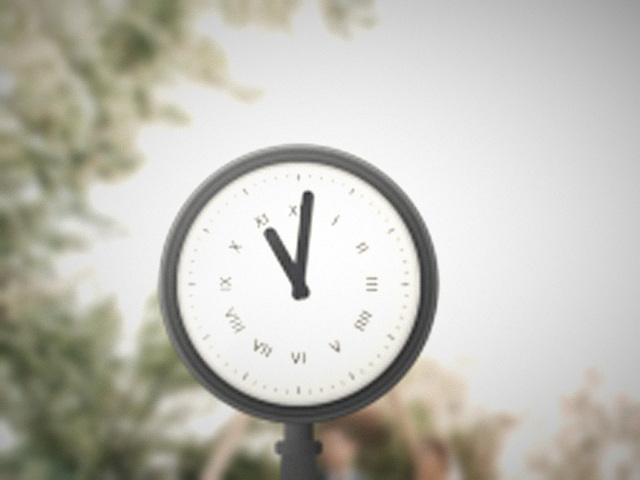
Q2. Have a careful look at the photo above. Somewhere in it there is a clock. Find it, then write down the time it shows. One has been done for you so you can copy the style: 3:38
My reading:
11:01
